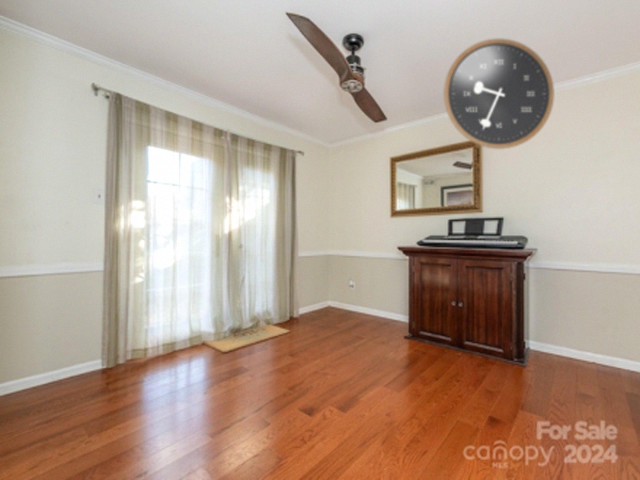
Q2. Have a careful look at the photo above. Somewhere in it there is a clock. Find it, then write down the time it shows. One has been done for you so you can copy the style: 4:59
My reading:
9:34
